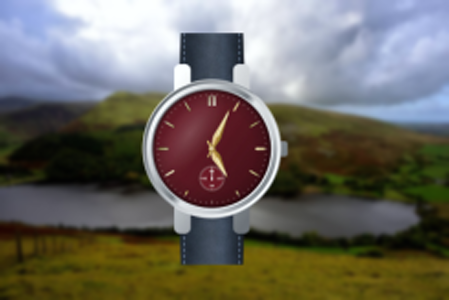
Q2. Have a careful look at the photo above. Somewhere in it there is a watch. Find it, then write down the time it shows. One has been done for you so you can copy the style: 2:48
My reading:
5:04
